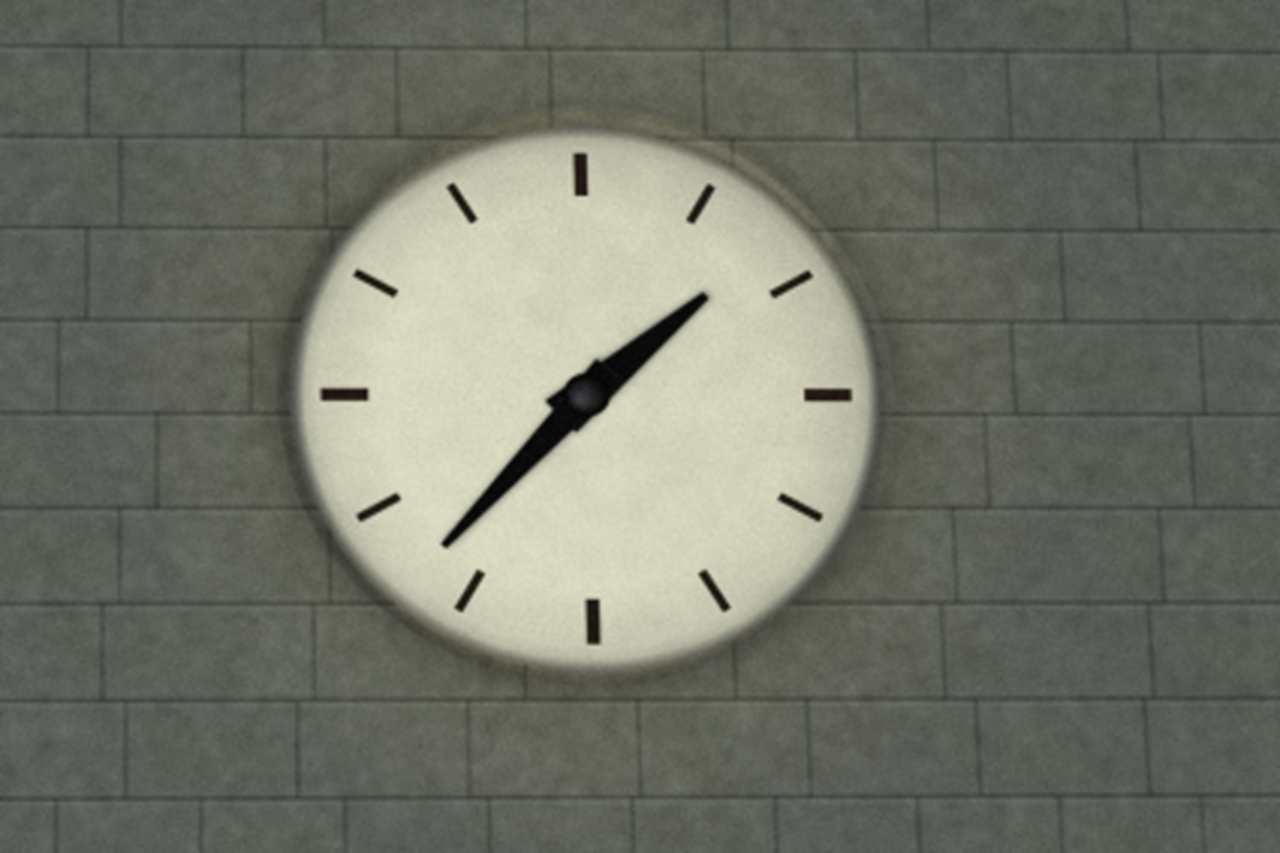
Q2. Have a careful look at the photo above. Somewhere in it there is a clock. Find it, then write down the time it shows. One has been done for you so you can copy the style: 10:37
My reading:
1:37
